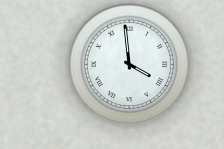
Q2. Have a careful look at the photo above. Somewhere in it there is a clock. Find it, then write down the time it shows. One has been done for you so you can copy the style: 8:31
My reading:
3:59
